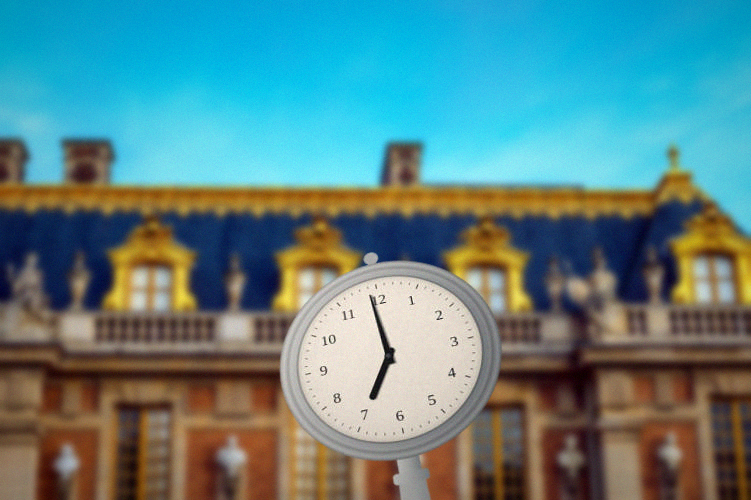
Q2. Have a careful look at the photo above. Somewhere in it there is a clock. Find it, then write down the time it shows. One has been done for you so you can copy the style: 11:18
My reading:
6:59
